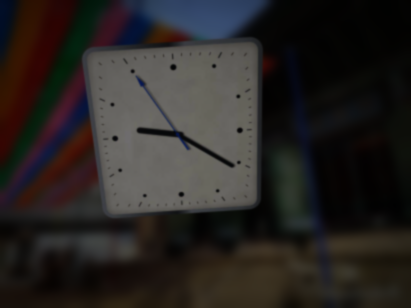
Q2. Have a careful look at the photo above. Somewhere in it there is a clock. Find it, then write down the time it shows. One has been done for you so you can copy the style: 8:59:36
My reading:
9:20:55
